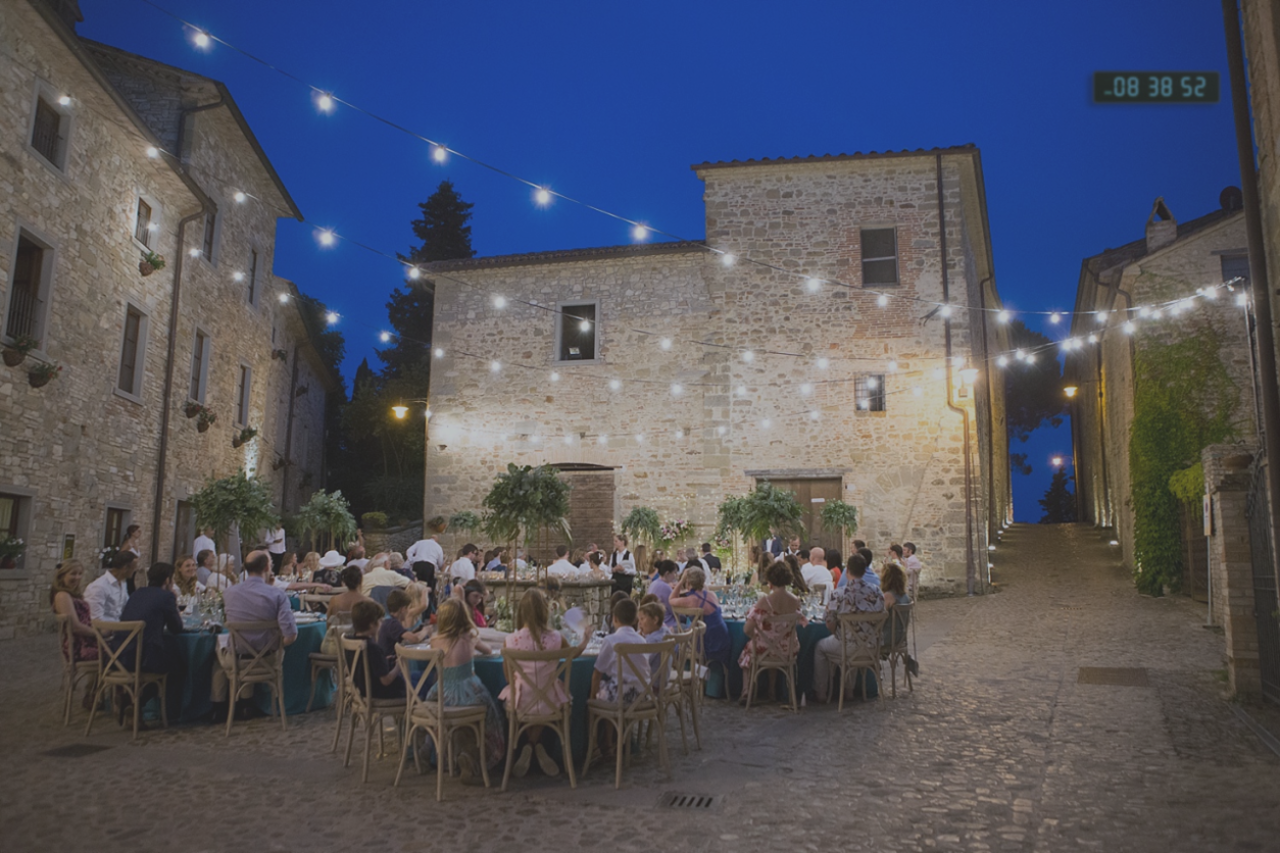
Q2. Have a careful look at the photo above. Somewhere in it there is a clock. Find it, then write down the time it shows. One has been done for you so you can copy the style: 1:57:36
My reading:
8:38:52
